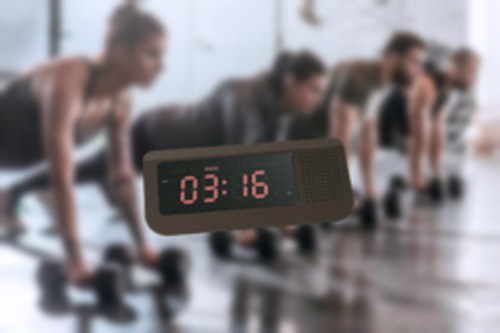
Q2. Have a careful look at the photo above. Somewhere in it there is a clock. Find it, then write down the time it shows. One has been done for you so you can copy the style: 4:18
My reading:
3:16
